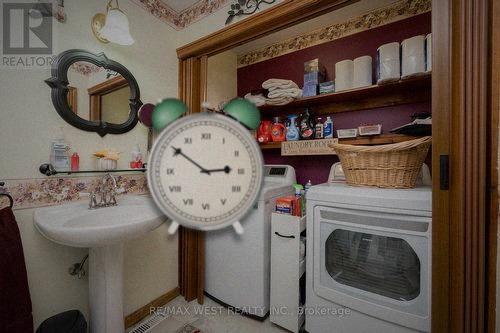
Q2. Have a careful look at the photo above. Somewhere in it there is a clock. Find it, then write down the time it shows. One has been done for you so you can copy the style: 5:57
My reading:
2:51
